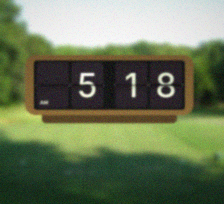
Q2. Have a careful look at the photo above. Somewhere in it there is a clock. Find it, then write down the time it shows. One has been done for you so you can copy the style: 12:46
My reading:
5:18
